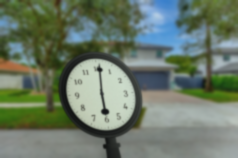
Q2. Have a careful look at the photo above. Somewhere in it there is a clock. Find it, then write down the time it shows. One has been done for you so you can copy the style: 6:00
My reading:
6:01
